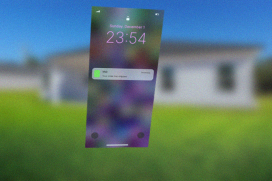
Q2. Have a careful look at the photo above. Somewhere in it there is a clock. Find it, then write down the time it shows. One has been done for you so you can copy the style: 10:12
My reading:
23:54
